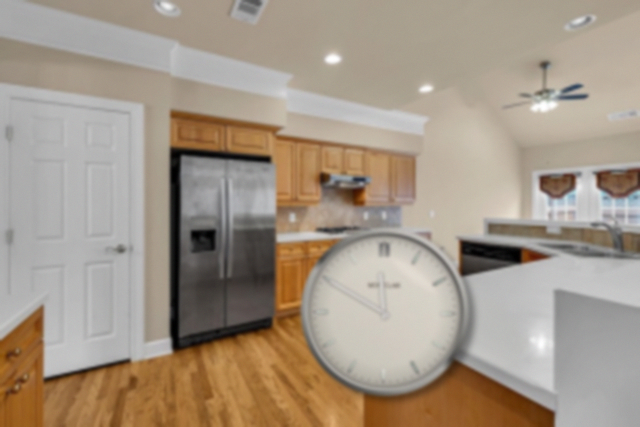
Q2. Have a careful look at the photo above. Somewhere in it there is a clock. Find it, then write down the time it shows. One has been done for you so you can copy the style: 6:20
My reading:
11:50
